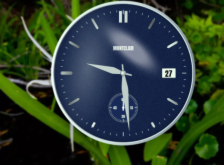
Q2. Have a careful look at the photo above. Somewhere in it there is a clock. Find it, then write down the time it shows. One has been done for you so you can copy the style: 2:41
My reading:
9:29
